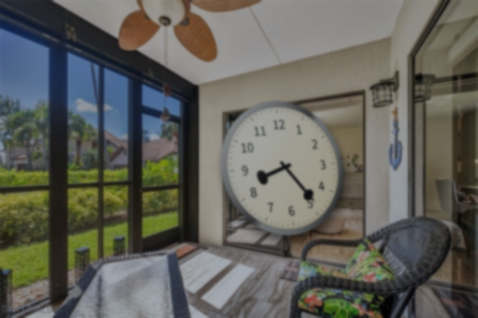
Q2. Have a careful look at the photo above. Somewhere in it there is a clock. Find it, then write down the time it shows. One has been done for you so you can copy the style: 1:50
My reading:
8:24
